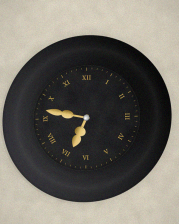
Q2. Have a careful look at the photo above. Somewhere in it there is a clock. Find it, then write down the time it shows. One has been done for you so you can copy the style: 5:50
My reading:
6:47
